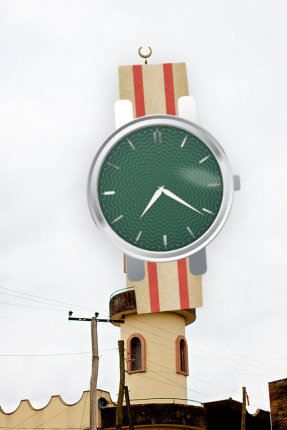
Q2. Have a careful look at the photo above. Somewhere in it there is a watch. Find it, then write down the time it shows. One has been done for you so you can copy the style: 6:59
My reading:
7:21
